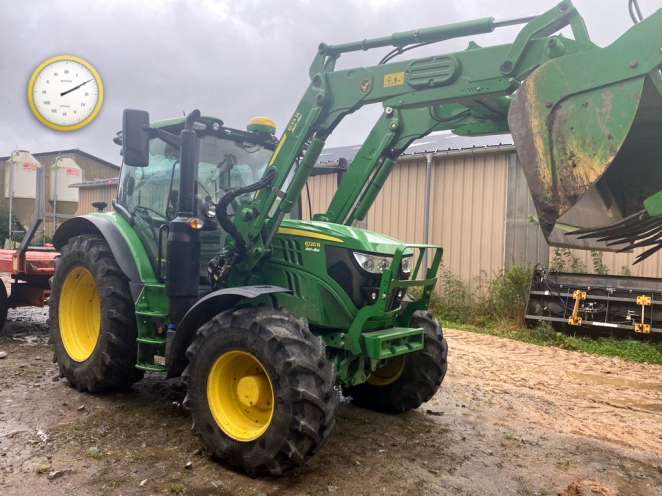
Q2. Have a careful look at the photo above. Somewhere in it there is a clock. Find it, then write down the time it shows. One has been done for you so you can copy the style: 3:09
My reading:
2:10
